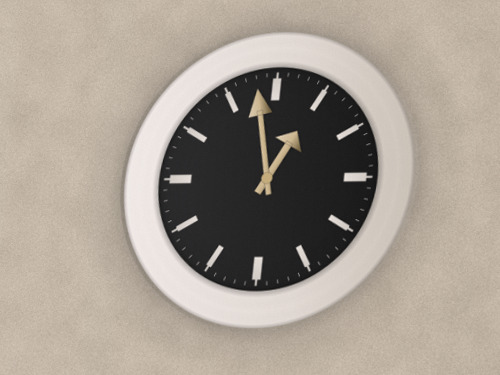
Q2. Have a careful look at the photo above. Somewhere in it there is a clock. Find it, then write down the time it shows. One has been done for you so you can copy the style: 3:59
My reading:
12:58
